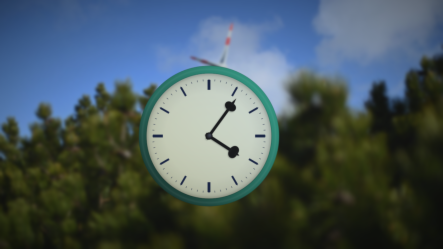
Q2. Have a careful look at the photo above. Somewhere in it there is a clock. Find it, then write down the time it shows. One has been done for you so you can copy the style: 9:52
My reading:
4:06
